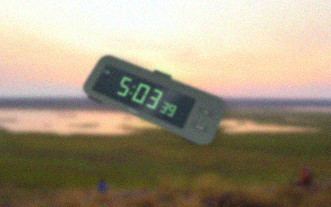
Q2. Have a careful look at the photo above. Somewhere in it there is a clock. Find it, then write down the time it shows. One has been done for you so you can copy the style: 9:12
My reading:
5:03
